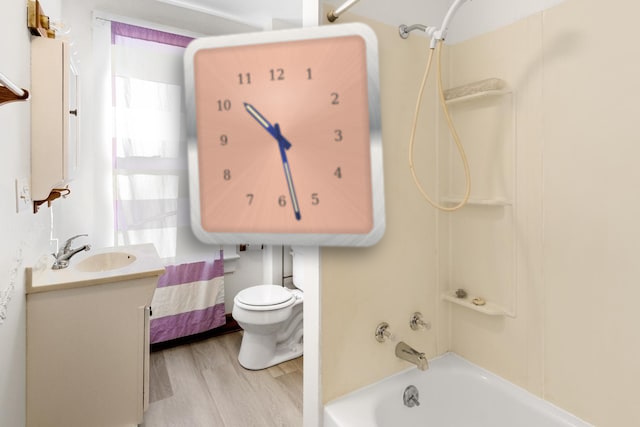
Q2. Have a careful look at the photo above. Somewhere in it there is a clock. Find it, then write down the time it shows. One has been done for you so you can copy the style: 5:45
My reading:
10:28
